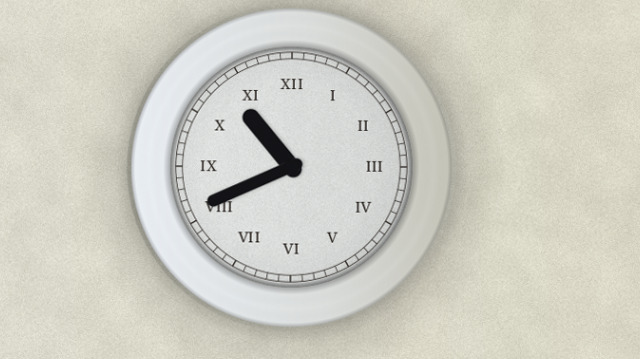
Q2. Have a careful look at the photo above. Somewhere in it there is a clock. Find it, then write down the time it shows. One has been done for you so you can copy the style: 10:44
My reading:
10:41
